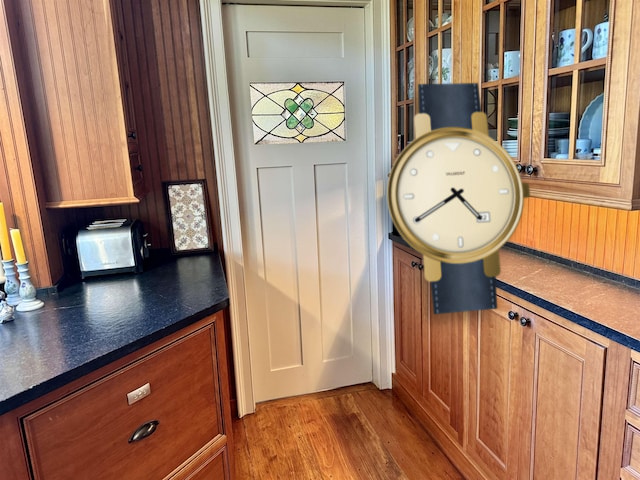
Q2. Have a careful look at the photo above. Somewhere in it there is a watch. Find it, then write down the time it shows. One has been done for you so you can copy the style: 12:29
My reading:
4:40
